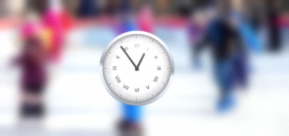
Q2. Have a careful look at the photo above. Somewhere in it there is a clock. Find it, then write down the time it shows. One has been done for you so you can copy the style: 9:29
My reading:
12:54
